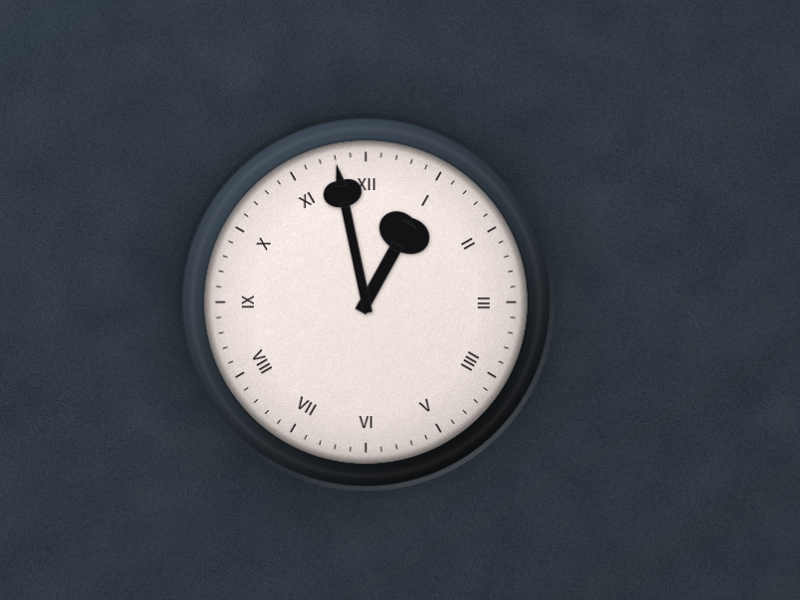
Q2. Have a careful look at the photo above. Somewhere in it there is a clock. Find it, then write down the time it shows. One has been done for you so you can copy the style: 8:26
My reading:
12:58
